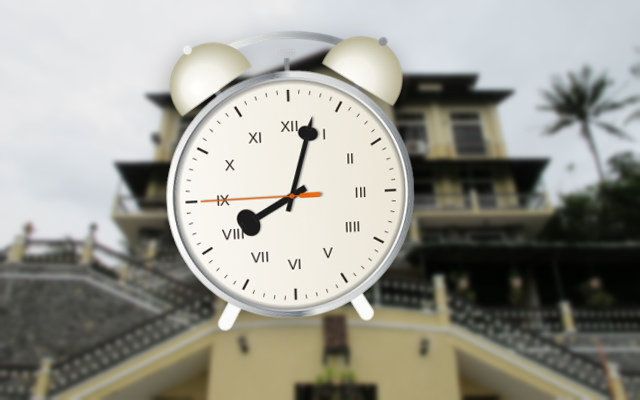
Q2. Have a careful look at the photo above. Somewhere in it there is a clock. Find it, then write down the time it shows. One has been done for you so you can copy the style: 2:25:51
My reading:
8:02:45
